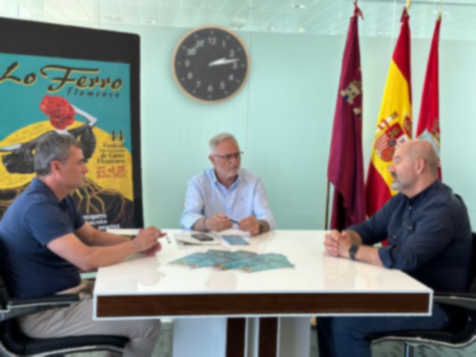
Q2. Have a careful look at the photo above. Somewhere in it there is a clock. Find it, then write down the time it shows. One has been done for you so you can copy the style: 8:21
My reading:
2:13
